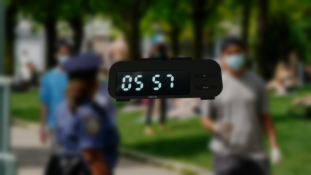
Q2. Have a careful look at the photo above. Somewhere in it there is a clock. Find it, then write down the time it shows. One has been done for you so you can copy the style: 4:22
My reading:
5:57
